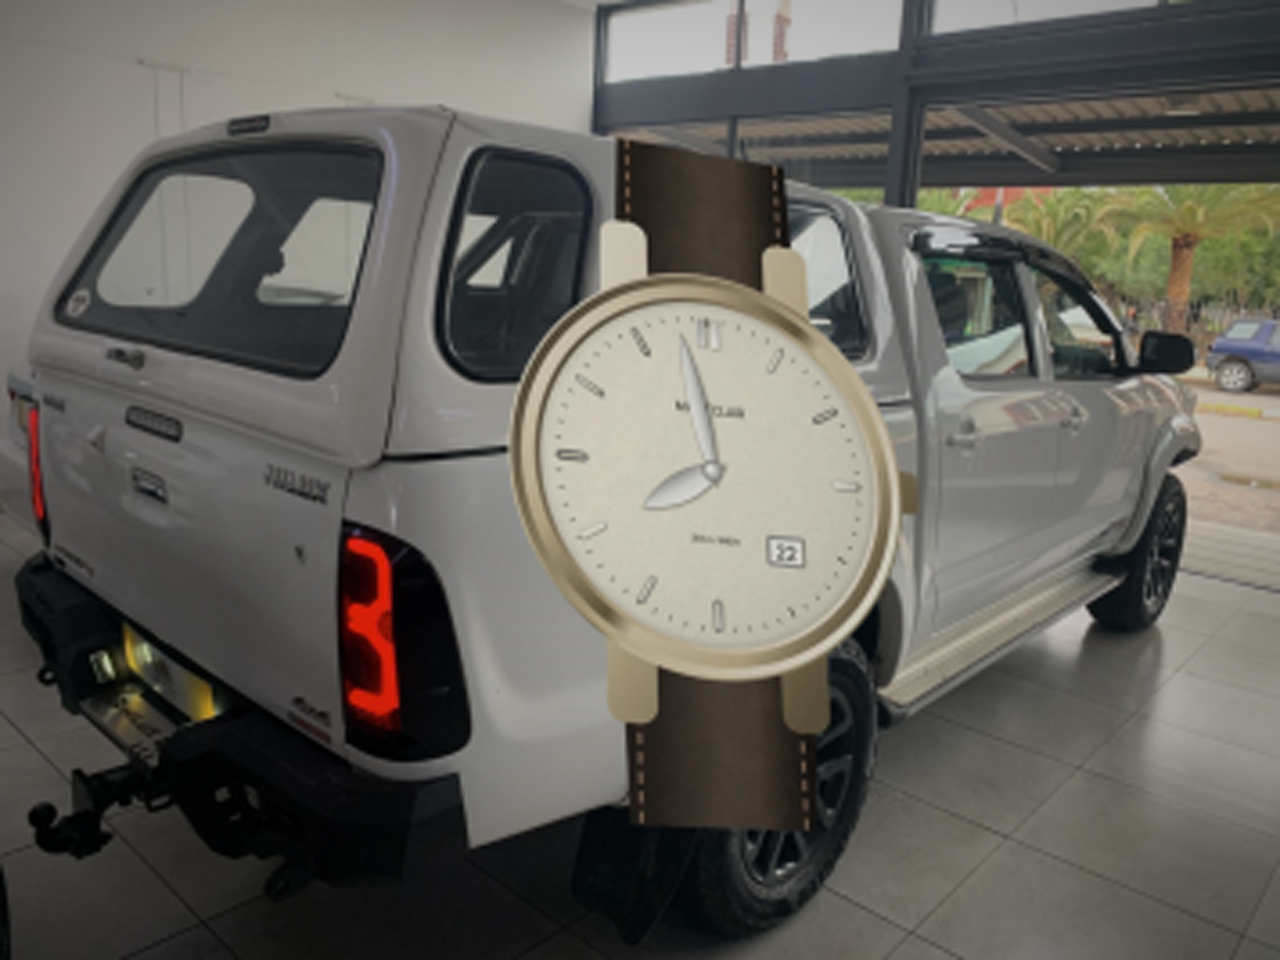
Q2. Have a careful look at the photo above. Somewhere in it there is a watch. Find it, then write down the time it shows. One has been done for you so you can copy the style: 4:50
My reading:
7:58
